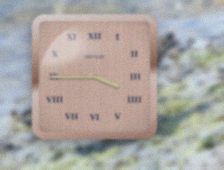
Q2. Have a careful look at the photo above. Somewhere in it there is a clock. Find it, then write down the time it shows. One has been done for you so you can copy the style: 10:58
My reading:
3:45
